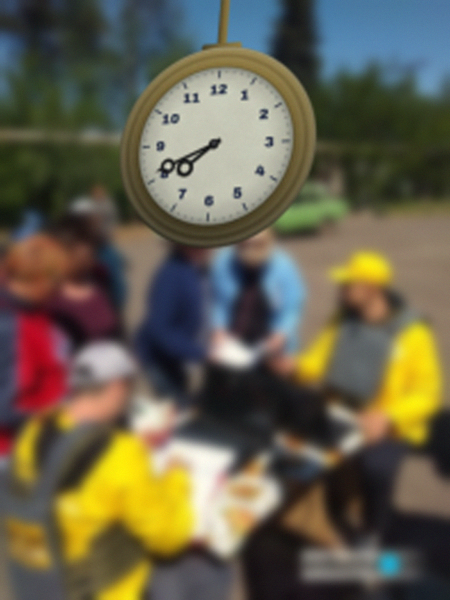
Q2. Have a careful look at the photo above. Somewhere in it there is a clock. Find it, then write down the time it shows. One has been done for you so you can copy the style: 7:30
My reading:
7:41
